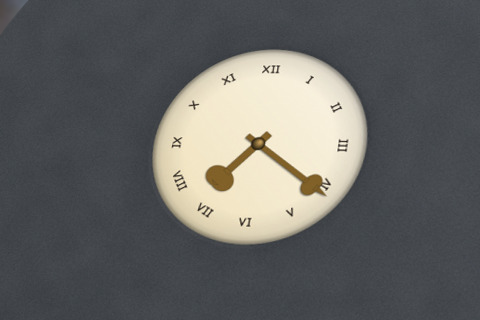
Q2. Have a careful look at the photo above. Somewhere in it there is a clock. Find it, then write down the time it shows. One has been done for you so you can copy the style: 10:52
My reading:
7:21
